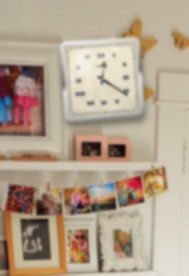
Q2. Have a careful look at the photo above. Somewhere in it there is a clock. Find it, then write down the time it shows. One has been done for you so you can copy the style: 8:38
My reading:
12:21
